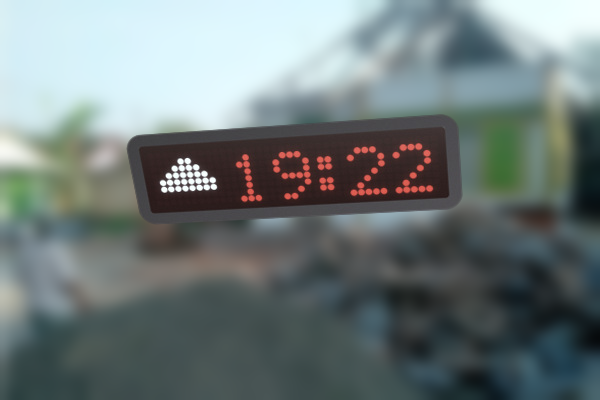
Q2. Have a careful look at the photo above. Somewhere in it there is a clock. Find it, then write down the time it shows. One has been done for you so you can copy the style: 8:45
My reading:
19:22
